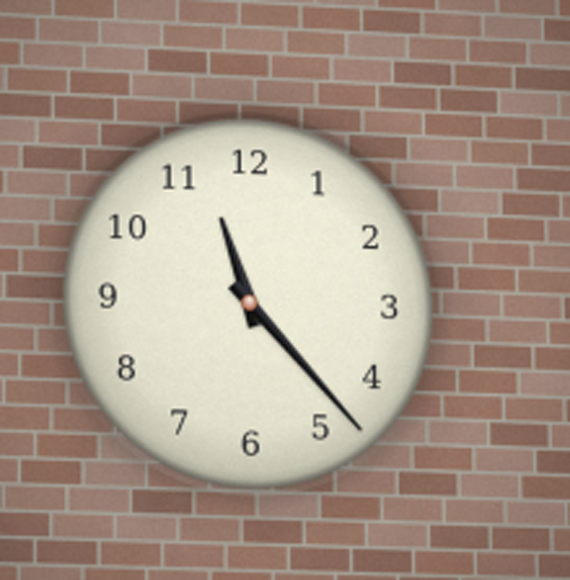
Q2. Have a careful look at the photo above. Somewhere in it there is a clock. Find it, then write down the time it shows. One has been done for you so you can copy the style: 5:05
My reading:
11:23
